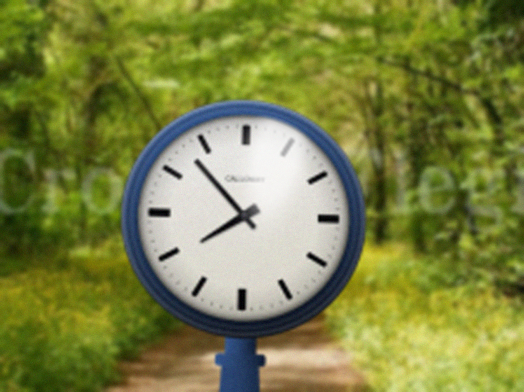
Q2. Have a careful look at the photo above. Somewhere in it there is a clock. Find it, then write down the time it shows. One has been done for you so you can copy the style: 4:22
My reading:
7:53
